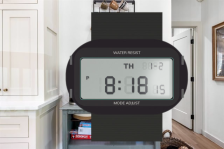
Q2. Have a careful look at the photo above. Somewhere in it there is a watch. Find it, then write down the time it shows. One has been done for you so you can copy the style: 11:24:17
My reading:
8:18:15
